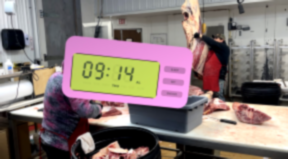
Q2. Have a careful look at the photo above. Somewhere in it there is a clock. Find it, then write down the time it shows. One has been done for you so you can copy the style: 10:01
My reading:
9:14
